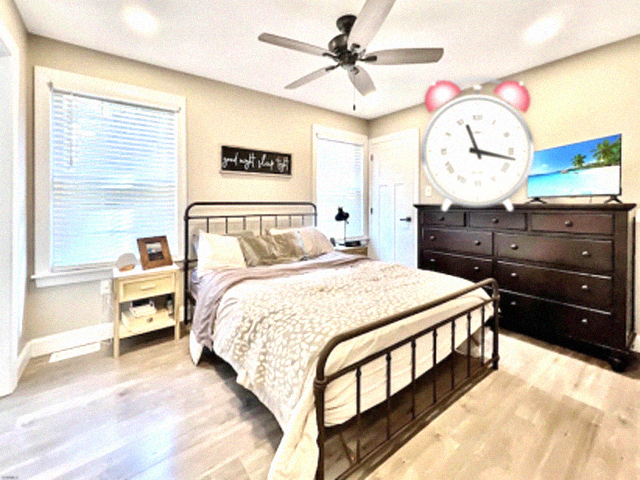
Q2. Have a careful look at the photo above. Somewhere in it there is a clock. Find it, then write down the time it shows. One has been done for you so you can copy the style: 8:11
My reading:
11:17
